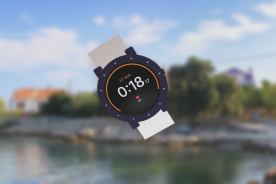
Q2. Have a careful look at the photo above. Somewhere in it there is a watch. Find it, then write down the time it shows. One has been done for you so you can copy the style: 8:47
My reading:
0:18
